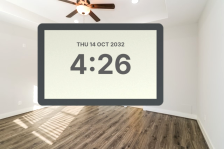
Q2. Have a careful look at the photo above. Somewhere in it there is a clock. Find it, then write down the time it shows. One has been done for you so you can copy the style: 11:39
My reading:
4:26
